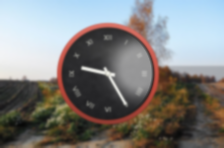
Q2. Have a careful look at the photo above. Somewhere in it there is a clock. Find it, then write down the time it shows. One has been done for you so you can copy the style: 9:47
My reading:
9:25
